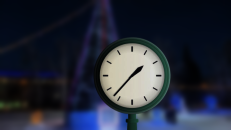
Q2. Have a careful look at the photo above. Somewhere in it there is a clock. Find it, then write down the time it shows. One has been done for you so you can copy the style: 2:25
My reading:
1:37
